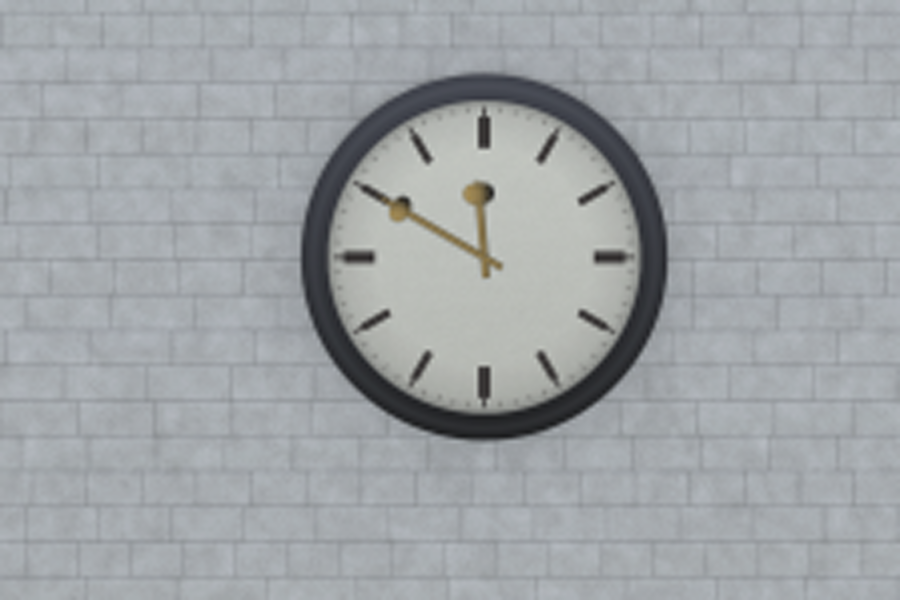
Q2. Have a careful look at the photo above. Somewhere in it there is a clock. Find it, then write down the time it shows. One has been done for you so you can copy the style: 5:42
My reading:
11:50
